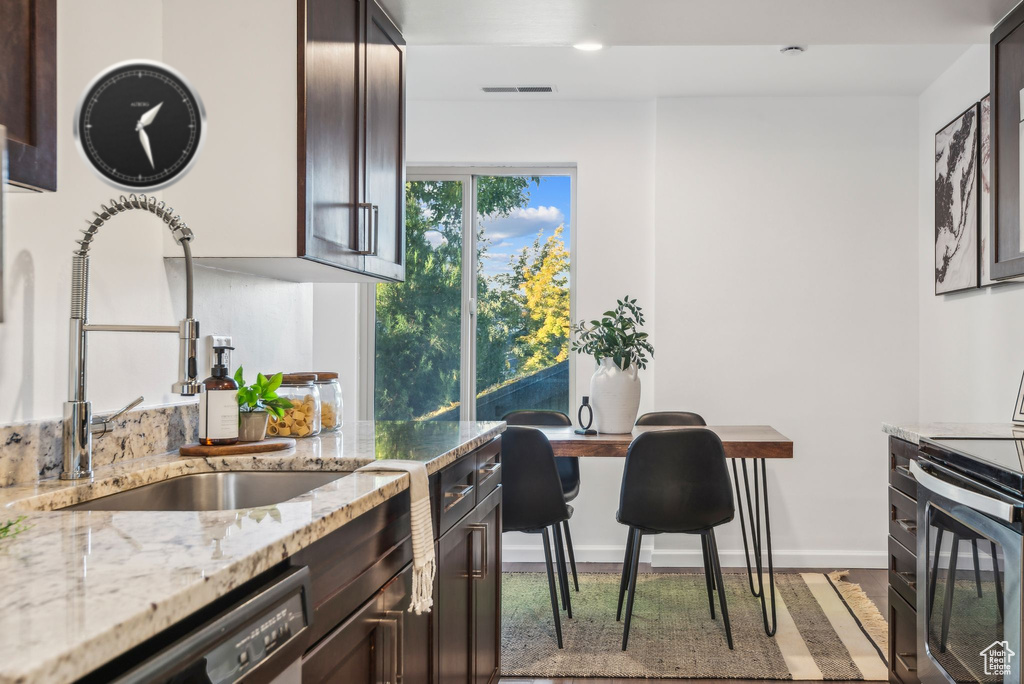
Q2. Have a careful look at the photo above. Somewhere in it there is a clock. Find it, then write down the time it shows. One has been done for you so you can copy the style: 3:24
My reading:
1:27
